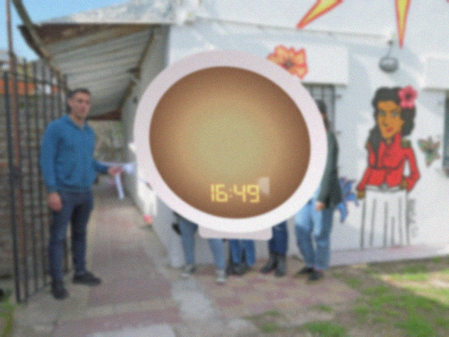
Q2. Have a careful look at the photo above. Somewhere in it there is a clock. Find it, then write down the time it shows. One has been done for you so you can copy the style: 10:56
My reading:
16:49
